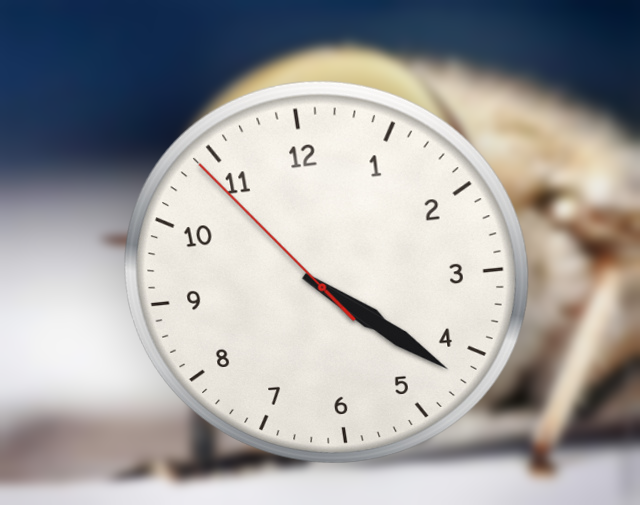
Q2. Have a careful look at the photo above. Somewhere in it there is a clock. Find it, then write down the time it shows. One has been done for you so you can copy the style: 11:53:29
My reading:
4:21:54
